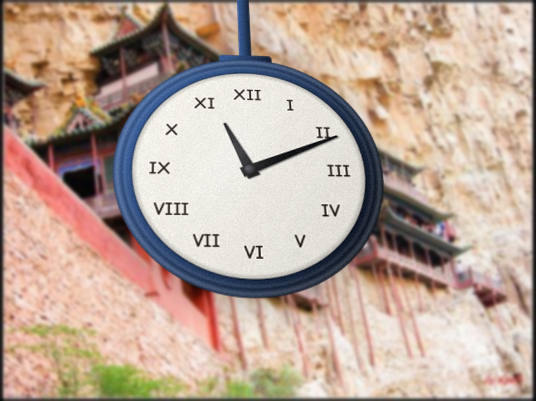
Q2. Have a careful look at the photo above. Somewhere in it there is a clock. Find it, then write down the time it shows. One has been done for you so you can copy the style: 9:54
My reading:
11:11
